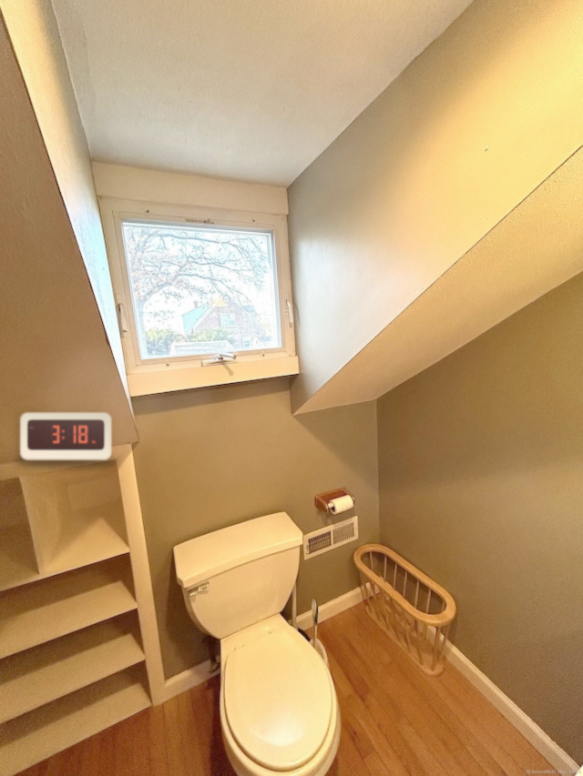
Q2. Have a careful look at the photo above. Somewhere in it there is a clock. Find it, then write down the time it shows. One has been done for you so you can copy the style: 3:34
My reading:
3:18
